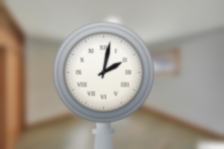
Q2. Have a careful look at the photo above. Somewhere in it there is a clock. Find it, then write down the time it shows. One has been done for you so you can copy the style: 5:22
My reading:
2:02
